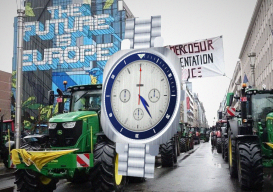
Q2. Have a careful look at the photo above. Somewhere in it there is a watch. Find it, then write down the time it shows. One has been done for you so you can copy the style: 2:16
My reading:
4:24
